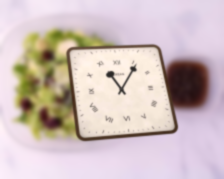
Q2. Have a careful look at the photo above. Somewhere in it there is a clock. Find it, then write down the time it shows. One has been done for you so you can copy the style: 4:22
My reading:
11:06
